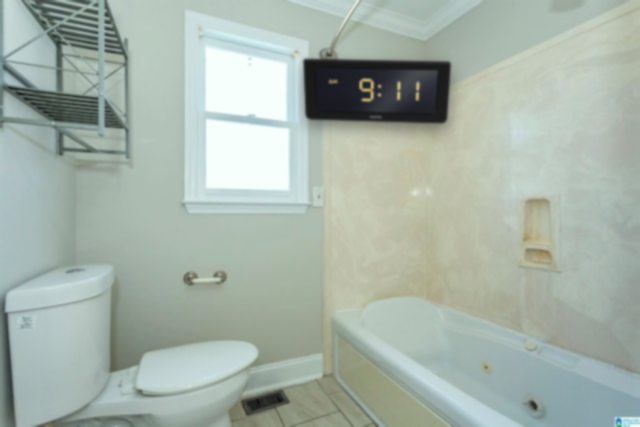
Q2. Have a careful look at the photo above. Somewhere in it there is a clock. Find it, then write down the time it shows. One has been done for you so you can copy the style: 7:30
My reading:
9:11
